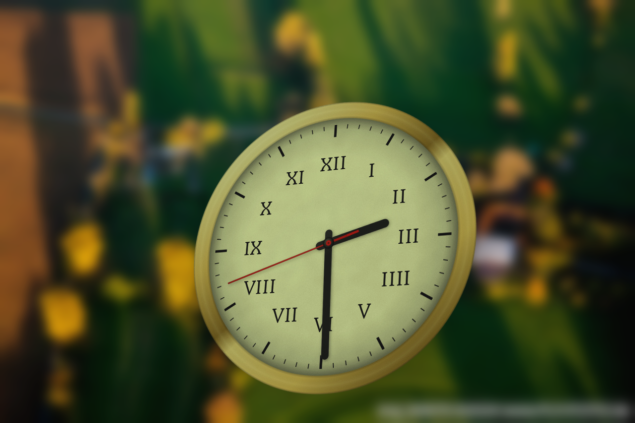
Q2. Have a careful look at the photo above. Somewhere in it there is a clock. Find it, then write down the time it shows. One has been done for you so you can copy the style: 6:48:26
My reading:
2:29:42
